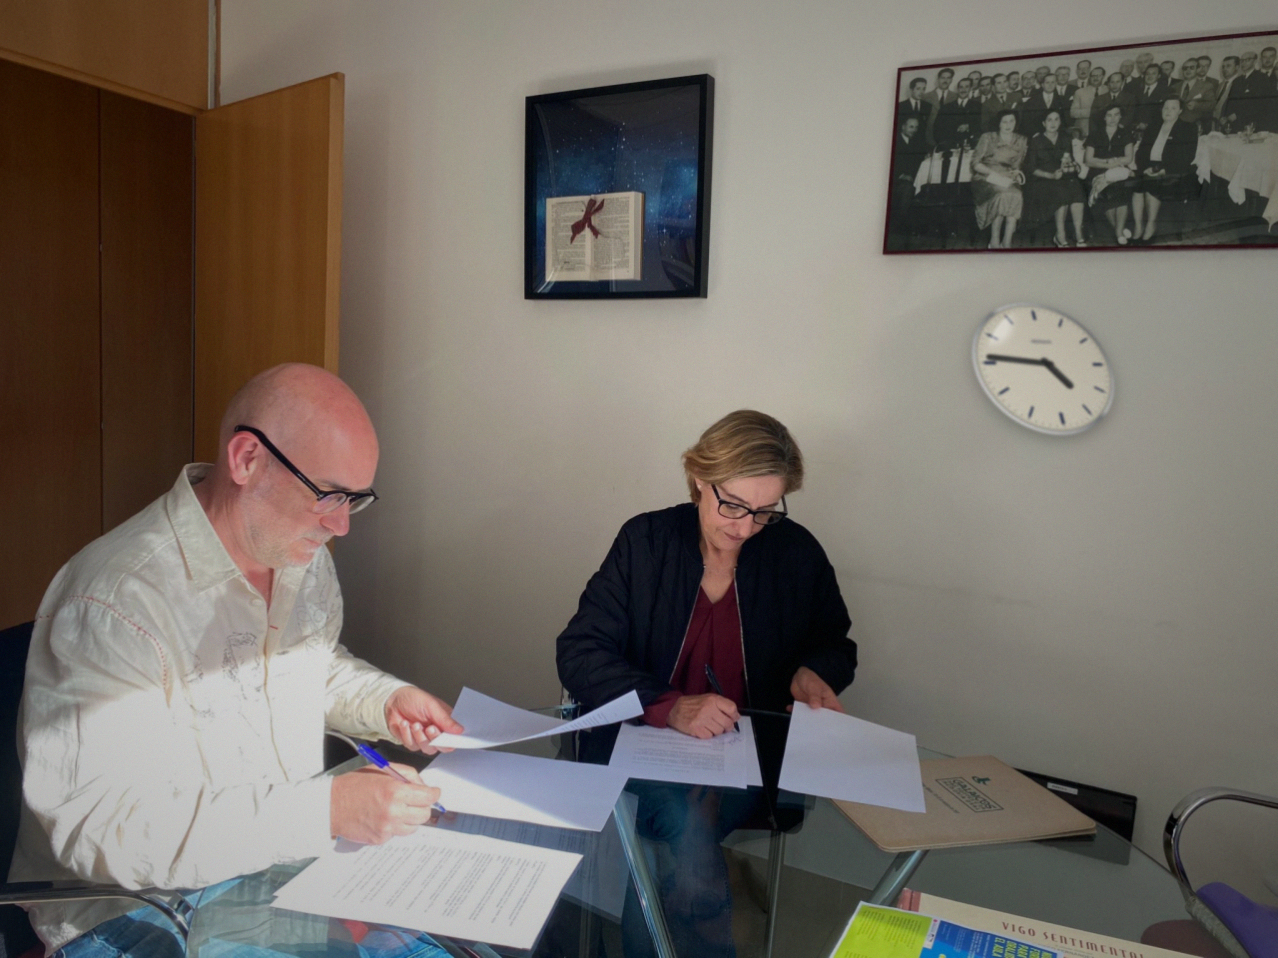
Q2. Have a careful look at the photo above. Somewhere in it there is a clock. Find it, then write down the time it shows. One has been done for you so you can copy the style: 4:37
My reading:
4:46
